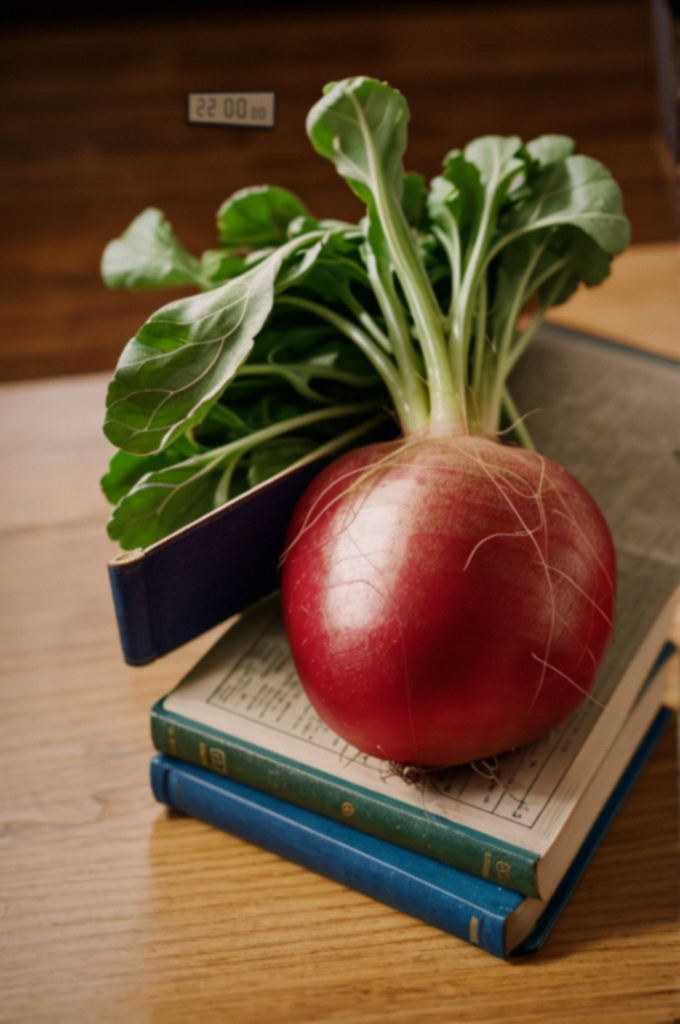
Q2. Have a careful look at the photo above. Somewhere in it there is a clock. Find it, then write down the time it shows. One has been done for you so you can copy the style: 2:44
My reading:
22:00
